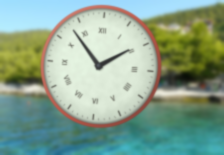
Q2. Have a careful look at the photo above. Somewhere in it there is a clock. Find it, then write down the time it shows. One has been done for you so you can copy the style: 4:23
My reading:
1:53
